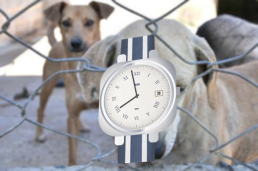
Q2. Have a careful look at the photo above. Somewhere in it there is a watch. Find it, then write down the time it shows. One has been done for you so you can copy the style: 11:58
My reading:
7:58
